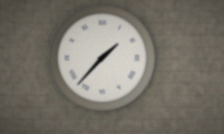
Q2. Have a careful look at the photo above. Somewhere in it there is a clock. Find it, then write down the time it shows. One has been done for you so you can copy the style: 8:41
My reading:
1:37
